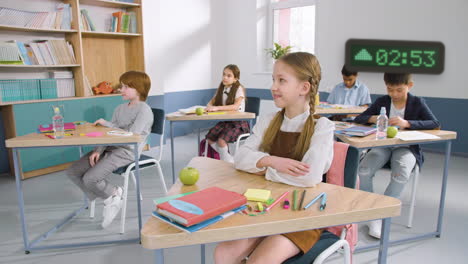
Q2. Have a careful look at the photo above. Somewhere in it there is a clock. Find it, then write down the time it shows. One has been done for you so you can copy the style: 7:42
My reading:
2:53
